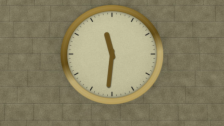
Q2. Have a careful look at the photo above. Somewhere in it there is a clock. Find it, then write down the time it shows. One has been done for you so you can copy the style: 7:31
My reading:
11:31
